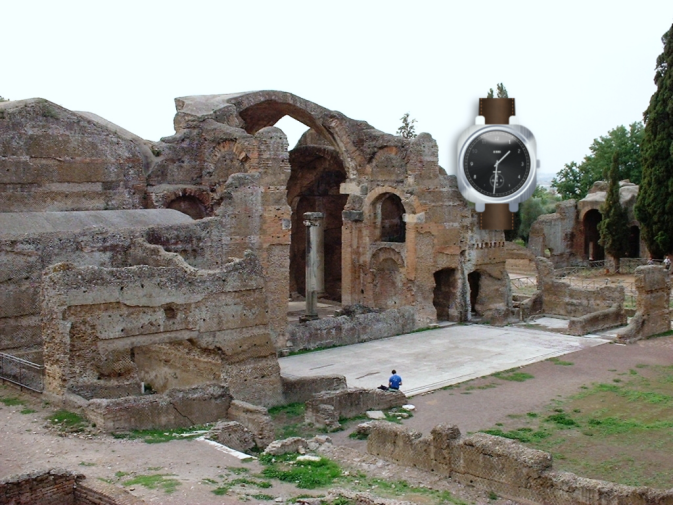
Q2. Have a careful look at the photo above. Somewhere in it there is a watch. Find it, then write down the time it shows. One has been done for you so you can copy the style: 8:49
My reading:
1:31
